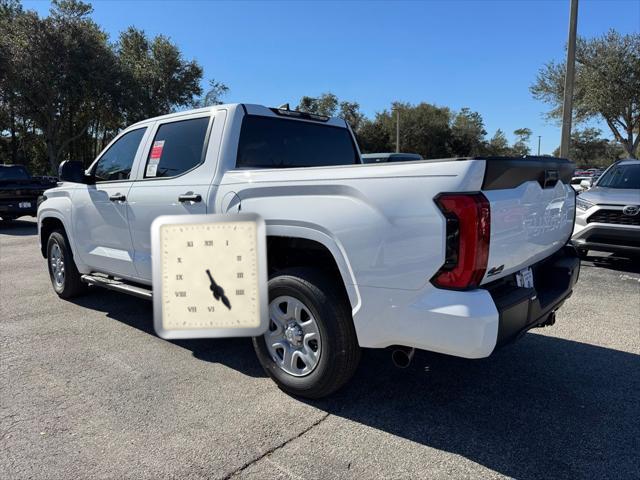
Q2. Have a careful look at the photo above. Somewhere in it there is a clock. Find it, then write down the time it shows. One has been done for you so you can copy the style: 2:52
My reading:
5:25
